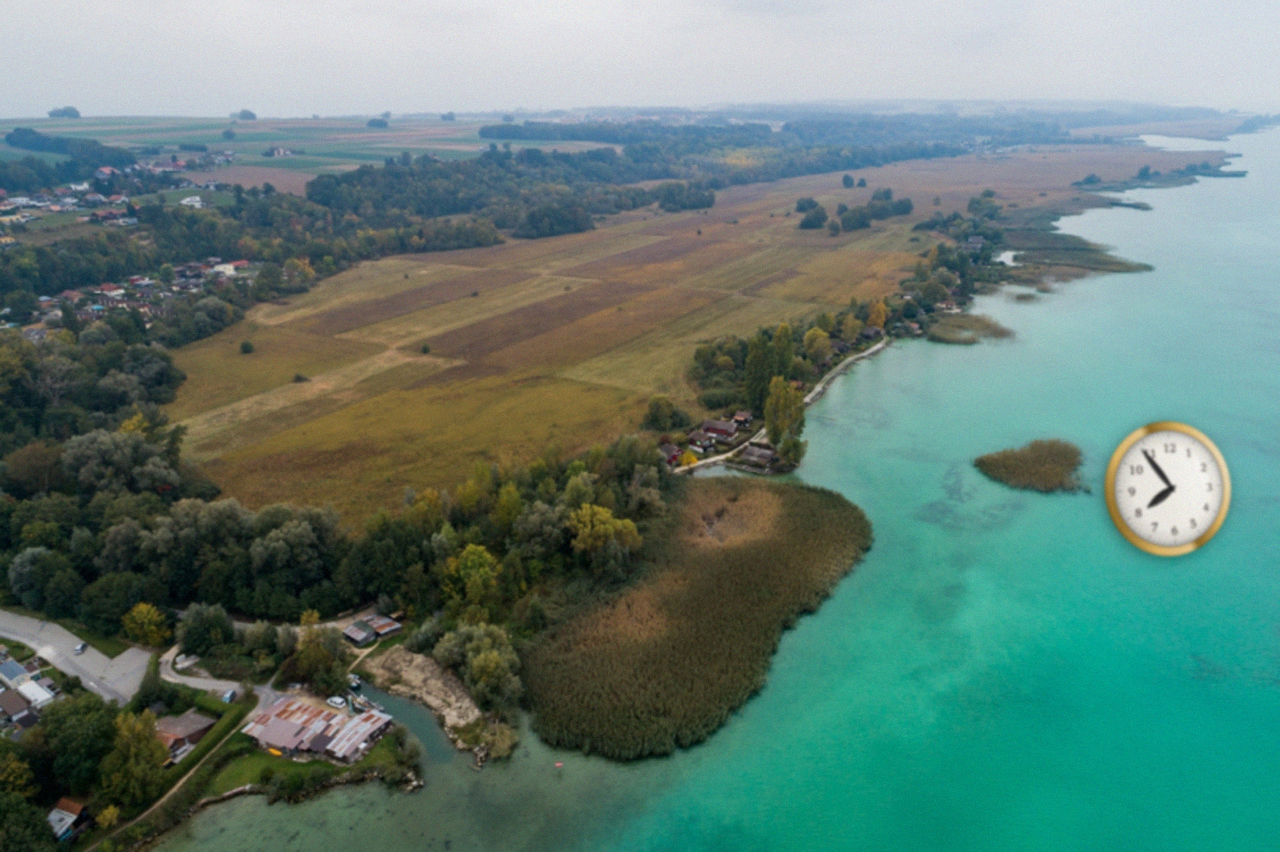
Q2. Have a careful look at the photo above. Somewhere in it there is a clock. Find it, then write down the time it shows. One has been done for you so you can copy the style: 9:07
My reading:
7:54
